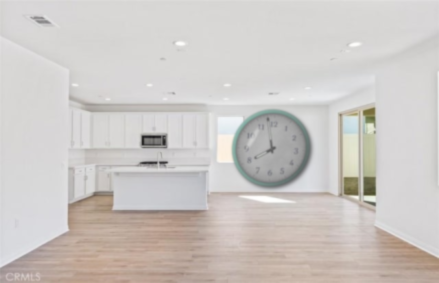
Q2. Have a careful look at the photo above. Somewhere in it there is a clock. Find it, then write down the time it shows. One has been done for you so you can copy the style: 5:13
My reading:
7:58
